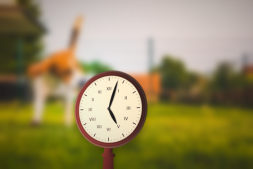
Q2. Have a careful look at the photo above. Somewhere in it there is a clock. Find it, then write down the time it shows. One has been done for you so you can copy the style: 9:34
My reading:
5:03
